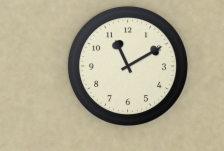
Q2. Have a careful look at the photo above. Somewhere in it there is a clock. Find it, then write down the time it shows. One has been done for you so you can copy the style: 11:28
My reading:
11:10
